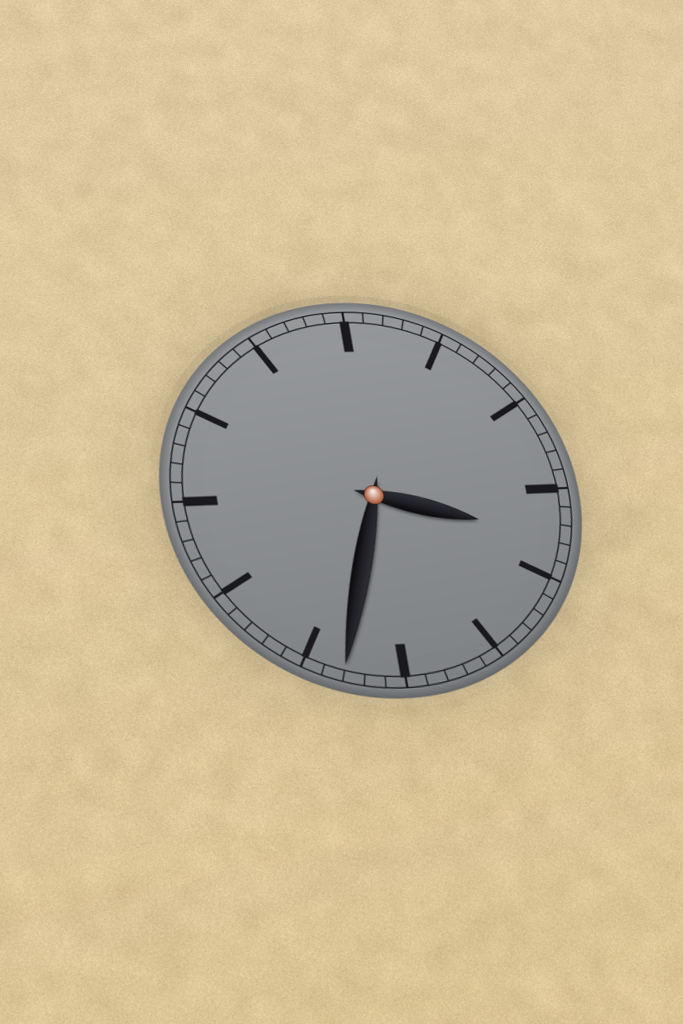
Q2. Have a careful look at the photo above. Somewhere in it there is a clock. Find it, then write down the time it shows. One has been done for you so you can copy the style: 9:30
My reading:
3:33
